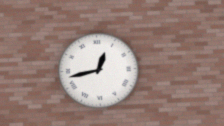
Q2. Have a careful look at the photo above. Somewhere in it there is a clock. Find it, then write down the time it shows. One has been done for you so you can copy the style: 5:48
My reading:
12:43
